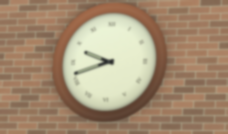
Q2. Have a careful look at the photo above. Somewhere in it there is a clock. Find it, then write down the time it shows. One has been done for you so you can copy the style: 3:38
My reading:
9:42
